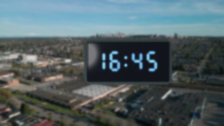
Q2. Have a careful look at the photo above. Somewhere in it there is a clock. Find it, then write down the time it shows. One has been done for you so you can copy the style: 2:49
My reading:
16:45
